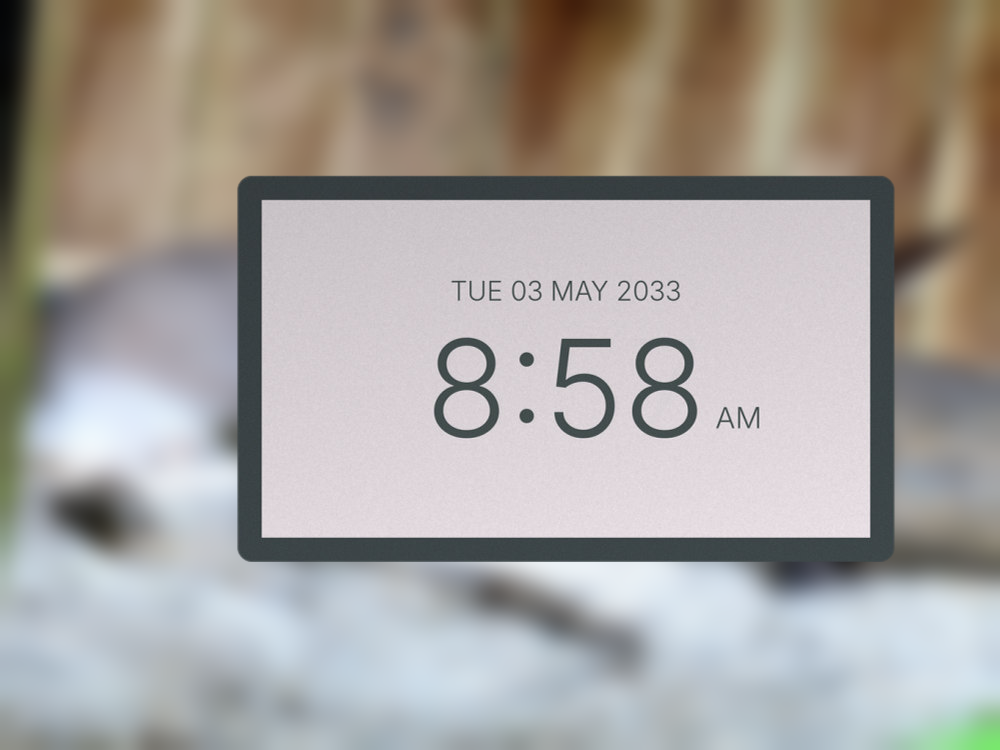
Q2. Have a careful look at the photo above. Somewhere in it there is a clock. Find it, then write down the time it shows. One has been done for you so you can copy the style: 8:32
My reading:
8:58
